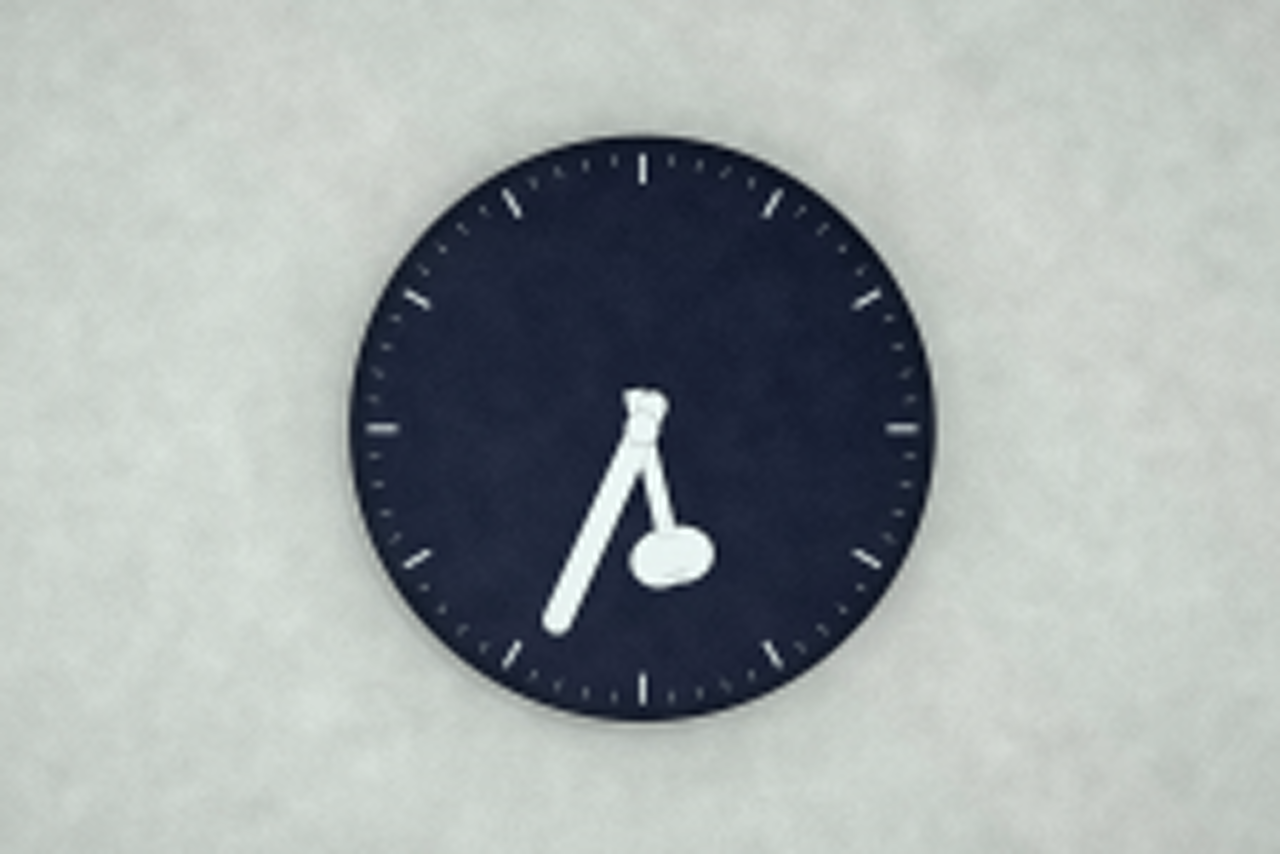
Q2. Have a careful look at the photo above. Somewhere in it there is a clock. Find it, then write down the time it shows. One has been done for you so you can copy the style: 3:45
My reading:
5:34
